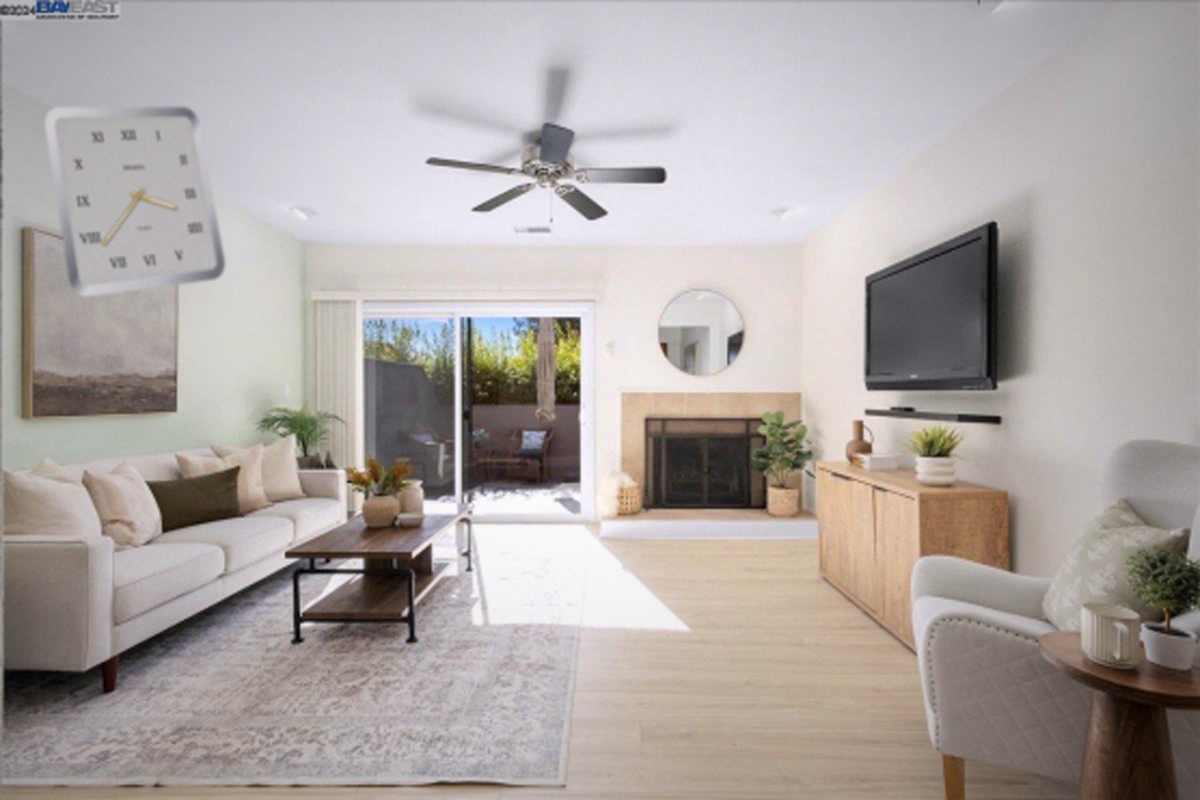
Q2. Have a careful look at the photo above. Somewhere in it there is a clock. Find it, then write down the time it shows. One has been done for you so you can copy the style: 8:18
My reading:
3:38
